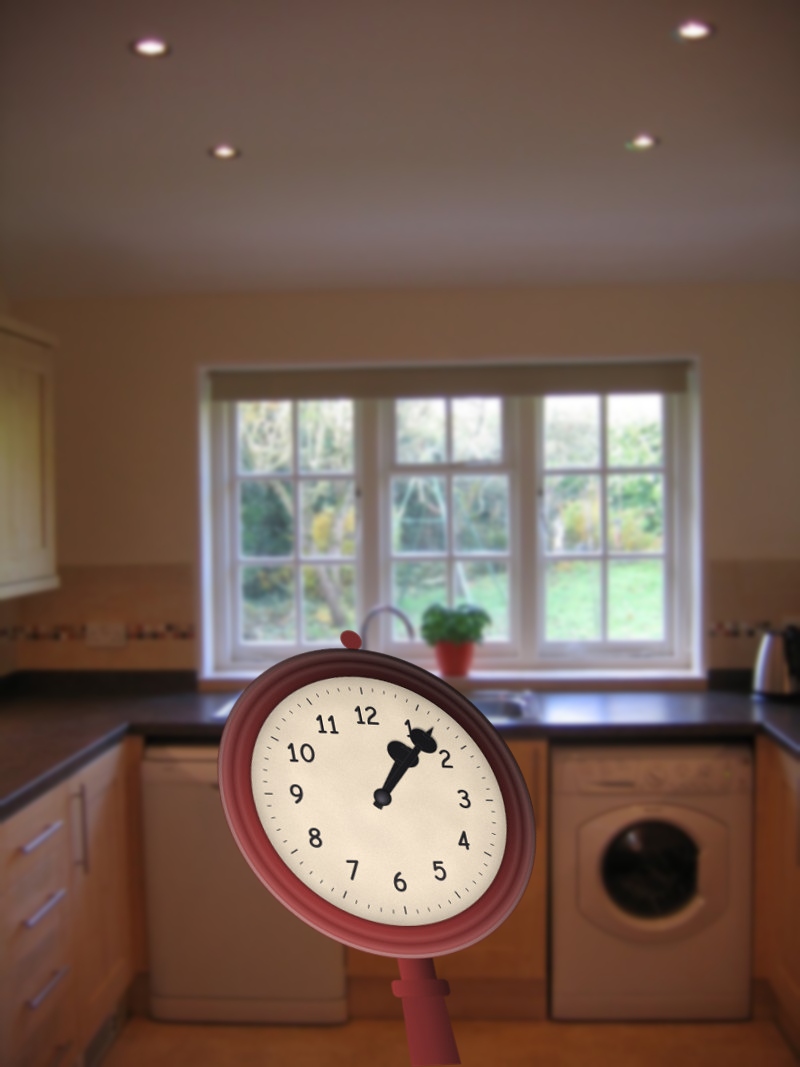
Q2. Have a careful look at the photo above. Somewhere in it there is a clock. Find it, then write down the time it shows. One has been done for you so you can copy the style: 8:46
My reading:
1:07
